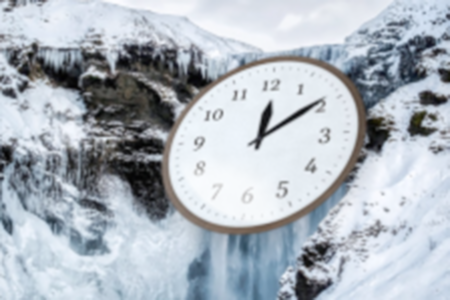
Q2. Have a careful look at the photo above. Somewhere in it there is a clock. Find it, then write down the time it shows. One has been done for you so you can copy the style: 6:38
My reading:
12:09
